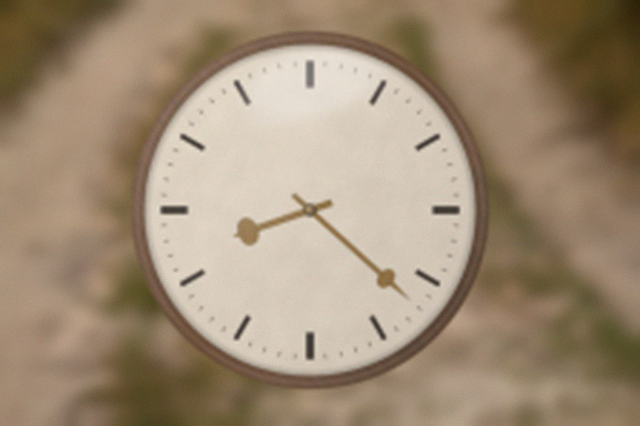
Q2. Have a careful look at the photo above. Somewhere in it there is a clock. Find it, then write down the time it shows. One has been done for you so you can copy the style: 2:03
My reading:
8:22
